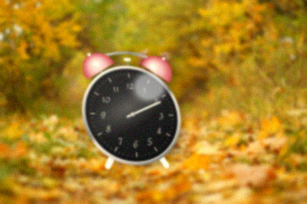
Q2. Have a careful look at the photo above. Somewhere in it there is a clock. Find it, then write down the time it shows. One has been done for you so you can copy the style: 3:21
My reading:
2:11
